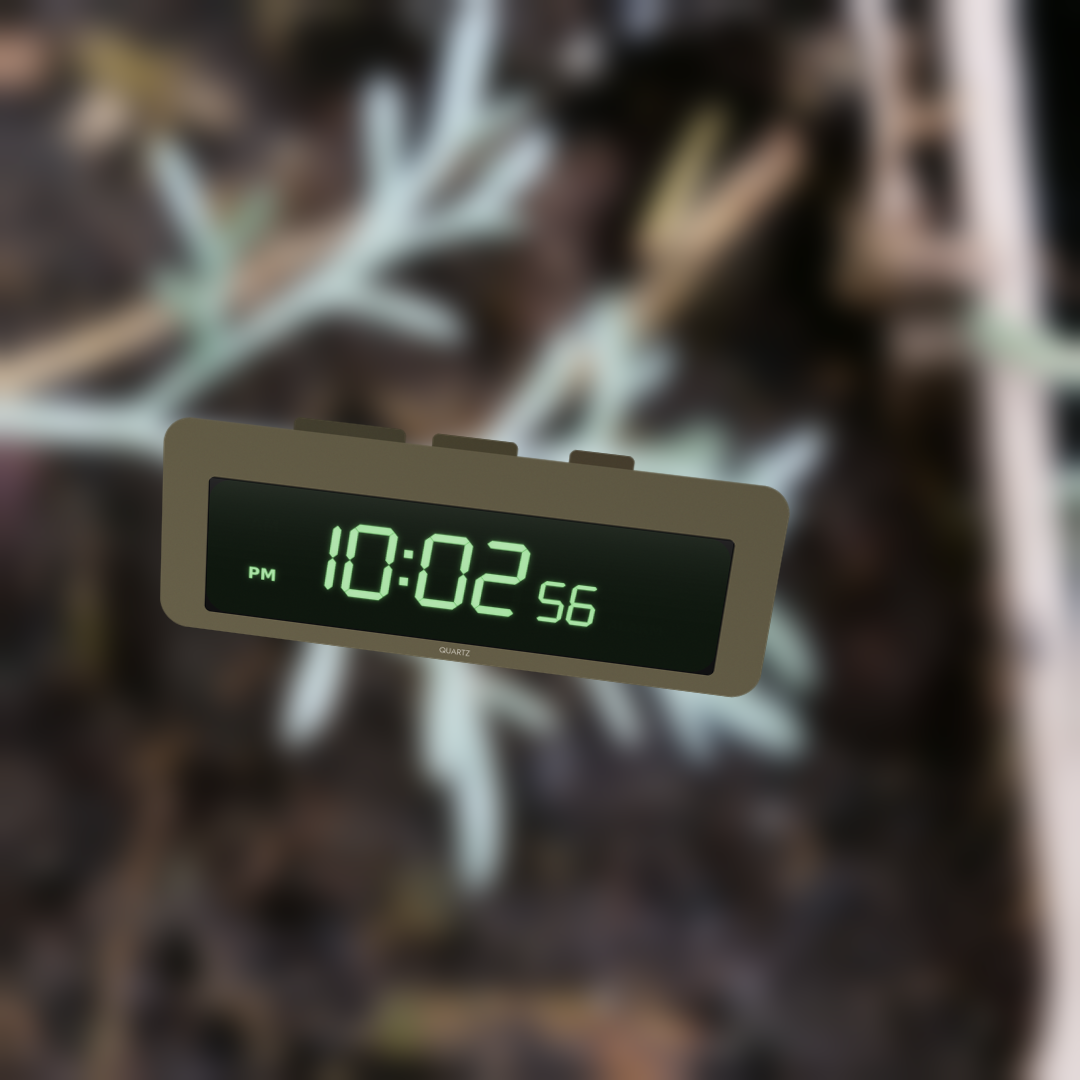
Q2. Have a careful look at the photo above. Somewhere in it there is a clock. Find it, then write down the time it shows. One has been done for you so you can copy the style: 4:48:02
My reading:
10:02:56
